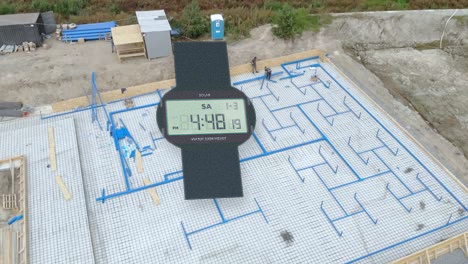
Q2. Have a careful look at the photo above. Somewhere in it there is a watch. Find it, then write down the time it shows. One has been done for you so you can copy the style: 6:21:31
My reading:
4:48:19
